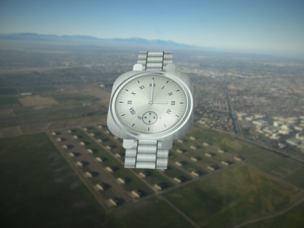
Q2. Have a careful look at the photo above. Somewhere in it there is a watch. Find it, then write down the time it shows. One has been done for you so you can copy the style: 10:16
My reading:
3:00
